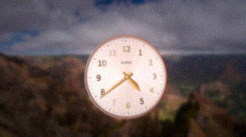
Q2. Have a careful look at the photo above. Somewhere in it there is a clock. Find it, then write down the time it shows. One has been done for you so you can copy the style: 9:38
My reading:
4:39
